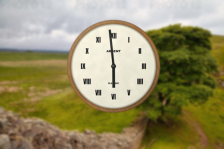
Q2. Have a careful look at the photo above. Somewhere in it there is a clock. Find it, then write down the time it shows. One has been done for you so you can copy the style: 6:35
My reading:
5:59
